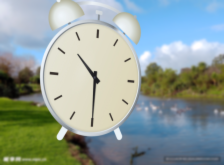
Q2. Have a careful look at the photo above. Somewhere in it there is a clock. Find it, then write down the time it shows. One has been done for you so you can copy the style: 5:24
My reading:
10:30
